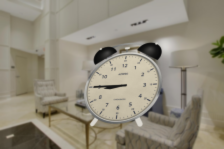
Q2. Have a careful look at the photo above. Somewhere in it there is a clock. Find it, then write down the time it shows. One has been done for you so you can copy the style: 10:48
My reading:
8:45
